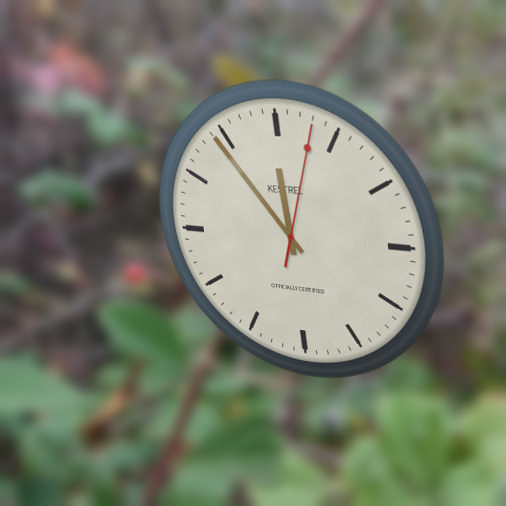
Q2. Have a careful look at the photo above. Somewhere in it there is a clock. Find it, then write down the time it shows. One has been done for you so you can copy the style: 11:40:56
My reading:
11:54:03
